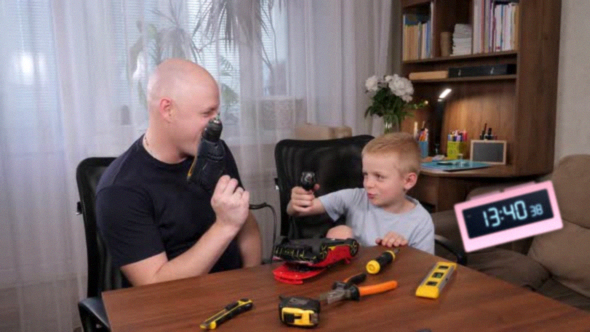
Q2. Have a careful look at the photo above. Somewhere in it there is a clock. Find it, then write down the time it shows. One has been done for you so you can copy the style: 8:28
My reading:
13:40
